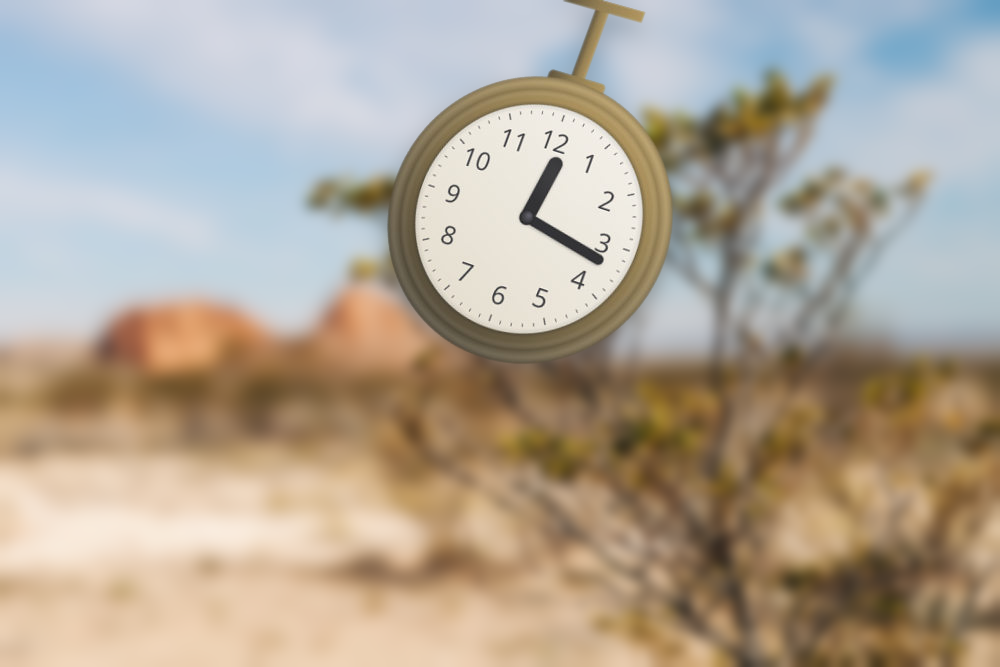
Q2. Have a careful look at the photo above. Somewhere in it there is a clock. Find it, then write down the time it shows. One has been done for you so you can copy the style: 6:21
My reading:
12:17
